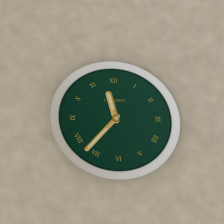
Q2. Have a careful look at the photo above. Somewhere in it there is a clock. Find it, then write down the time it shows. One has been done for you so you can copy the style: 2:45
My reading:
11:37
